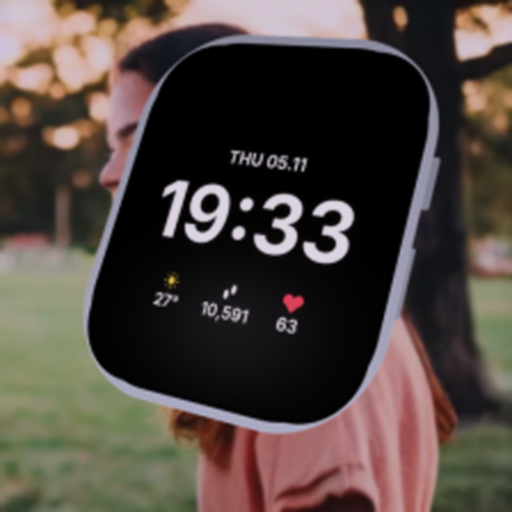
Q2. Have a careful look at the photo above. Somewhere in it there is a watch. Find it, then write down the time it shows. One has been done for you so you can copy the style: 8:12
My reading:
19:33
